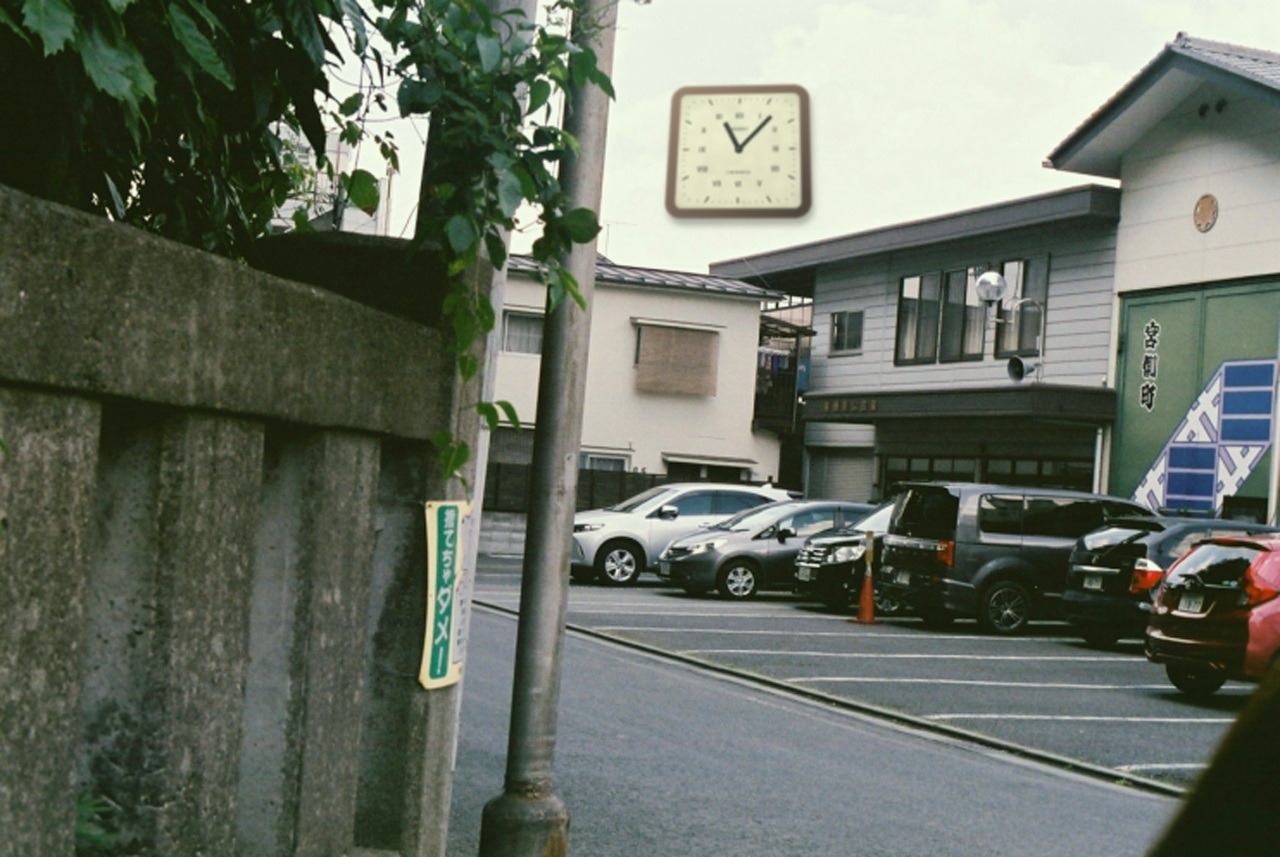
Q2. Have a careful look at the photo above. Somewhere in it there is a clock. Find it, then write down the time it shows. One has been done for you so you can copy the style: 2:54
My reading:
11:07
